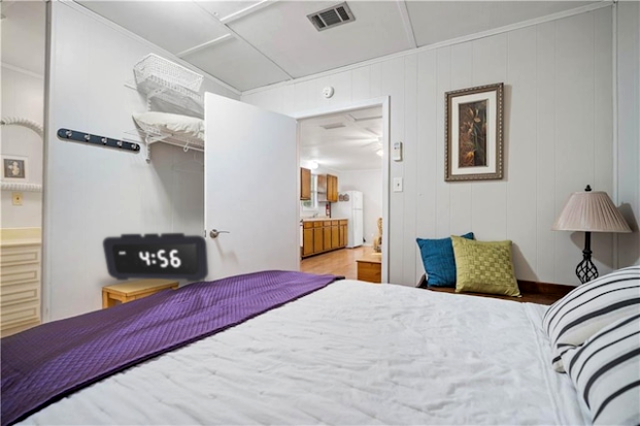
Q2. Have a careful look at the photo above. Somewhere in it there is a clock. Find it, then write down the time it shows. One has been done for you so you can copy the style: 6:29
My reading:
4:56
